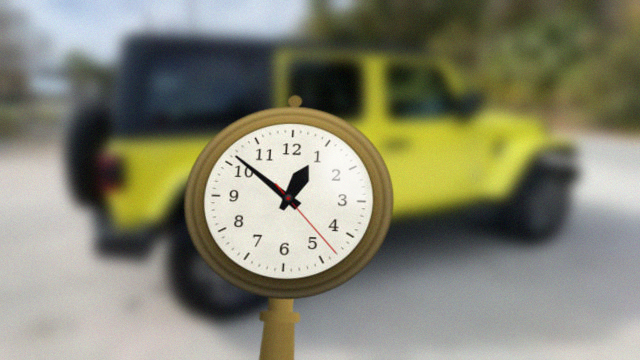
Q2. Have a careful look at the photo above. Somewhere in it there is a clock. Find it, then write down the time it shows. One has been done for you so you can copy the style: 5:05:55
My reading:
12:51:23
